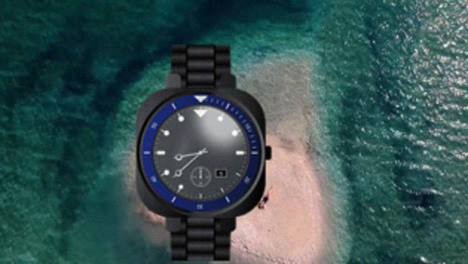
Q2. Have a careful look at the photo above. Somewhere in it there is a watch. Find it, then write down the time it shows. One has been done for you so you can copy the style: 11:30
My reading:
8:38
